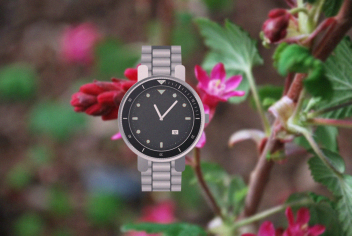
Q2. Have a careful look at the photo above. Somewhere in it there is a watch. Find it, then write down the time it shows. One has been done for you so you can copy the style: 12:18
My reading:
11:07
